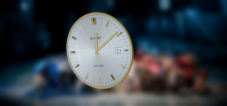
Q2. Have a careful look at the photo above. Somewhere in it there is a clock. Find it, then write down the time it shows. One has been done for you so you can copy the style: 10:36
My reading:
12:09
